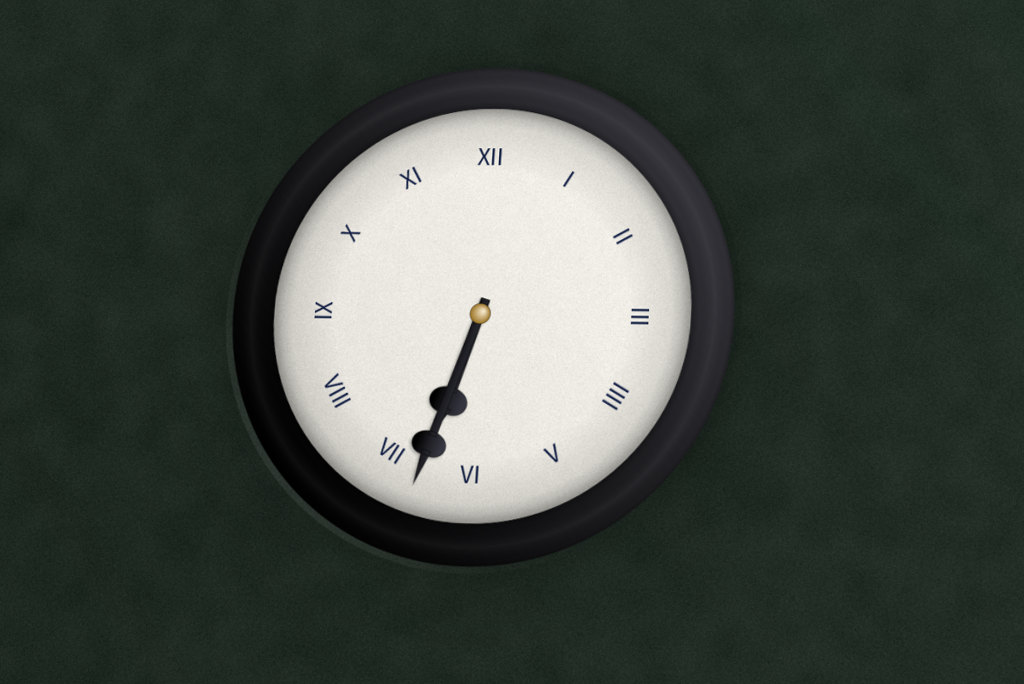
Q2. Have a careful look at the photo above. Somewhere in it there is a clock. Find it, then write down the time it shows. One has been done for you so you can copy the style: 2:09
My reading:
6:33
